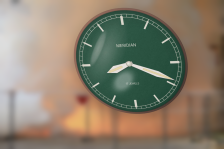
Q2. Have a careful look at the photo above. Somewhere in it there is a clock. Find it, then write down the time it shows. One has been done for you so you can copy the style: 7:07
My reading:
8:19
